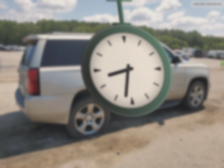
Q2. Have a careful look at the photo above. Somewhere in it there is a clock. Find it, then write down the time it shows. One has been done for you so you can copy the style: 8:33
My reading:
8:32
